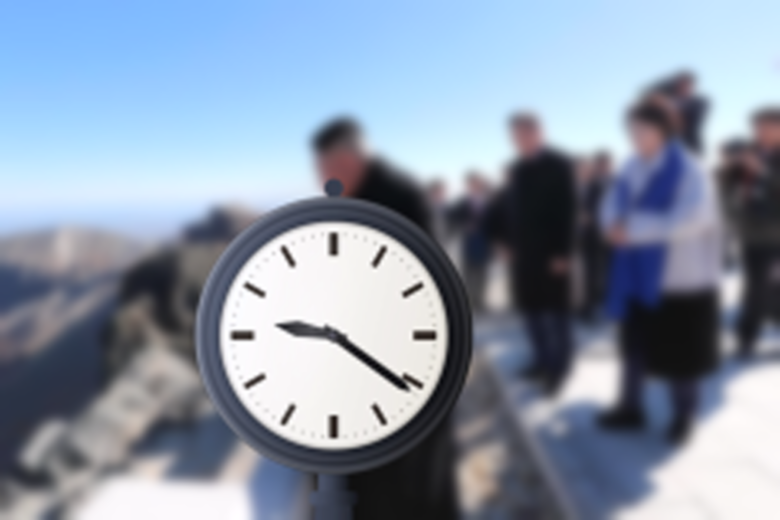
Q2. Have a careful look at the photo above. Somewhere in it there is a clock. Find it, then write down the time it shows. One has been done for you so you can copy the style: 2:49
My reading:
9:21
